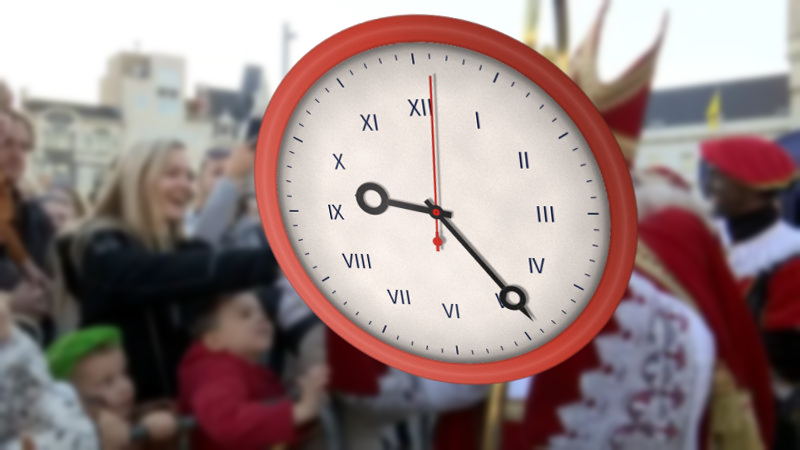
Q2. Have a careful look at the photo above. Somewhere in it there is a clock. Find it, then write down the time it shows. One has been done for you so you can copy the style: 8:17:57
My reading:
9:24:01
